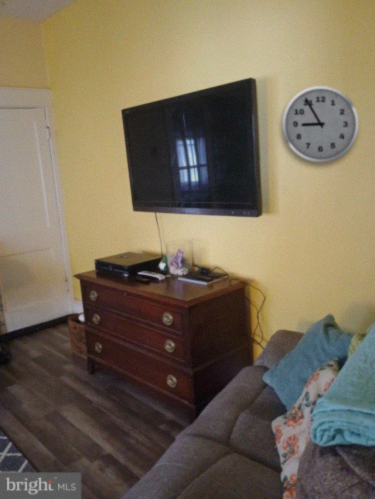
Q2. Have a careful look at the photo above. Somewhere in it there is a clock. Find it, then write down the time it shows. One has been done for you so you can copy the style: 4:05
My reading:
8:55
